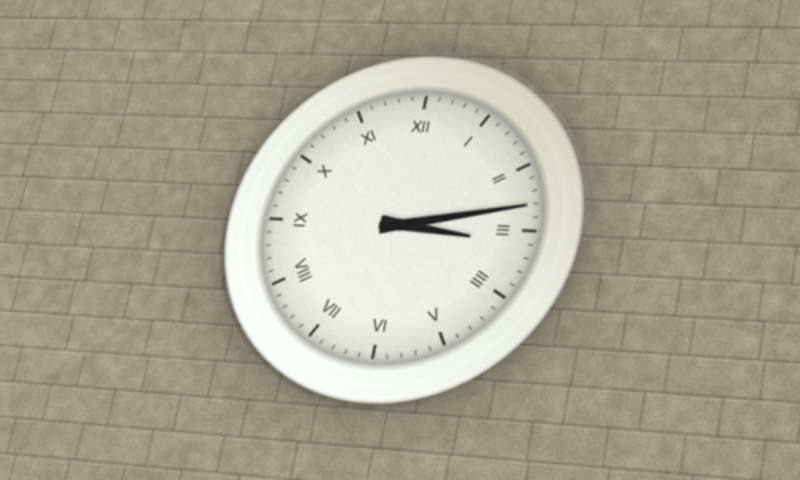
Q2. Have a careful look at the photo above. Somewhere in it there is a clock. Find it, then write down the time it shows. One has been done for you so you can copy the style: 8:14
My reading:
3:13
